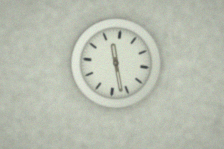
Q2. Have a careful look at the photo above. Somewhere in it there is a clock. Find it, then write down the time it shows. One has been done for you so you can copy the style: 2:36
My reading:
11:27
